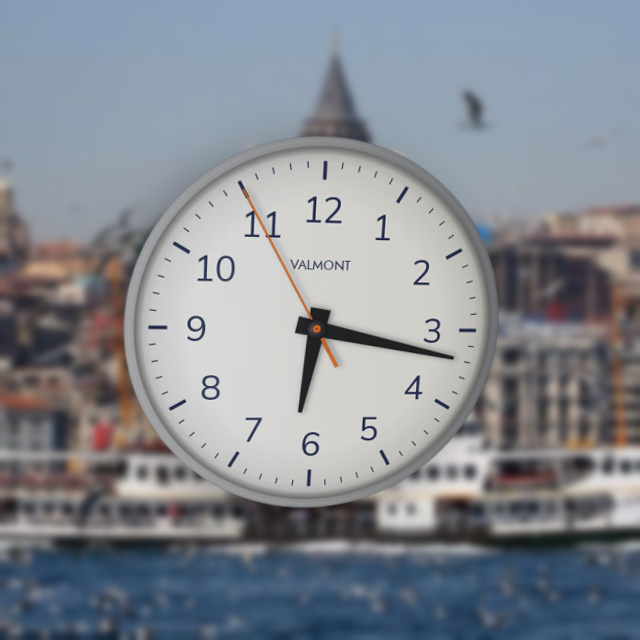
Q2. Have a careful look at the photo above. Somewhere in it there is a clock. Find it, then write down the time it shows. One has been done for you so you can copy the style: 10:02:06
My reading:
6:16:55
